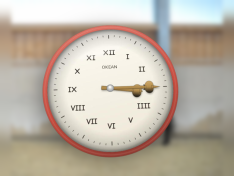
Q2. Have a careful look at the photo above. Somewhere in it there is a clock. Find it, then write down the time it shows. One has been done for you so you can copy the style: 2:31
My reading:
3:15
